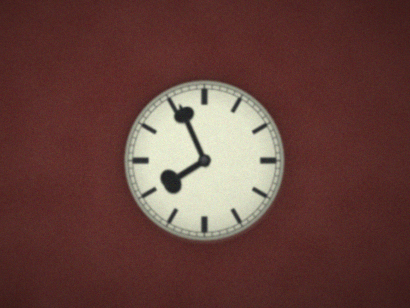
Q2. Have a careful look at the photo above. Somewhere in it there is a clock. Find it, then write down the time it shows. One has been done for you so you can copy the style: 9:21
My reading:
7:56
